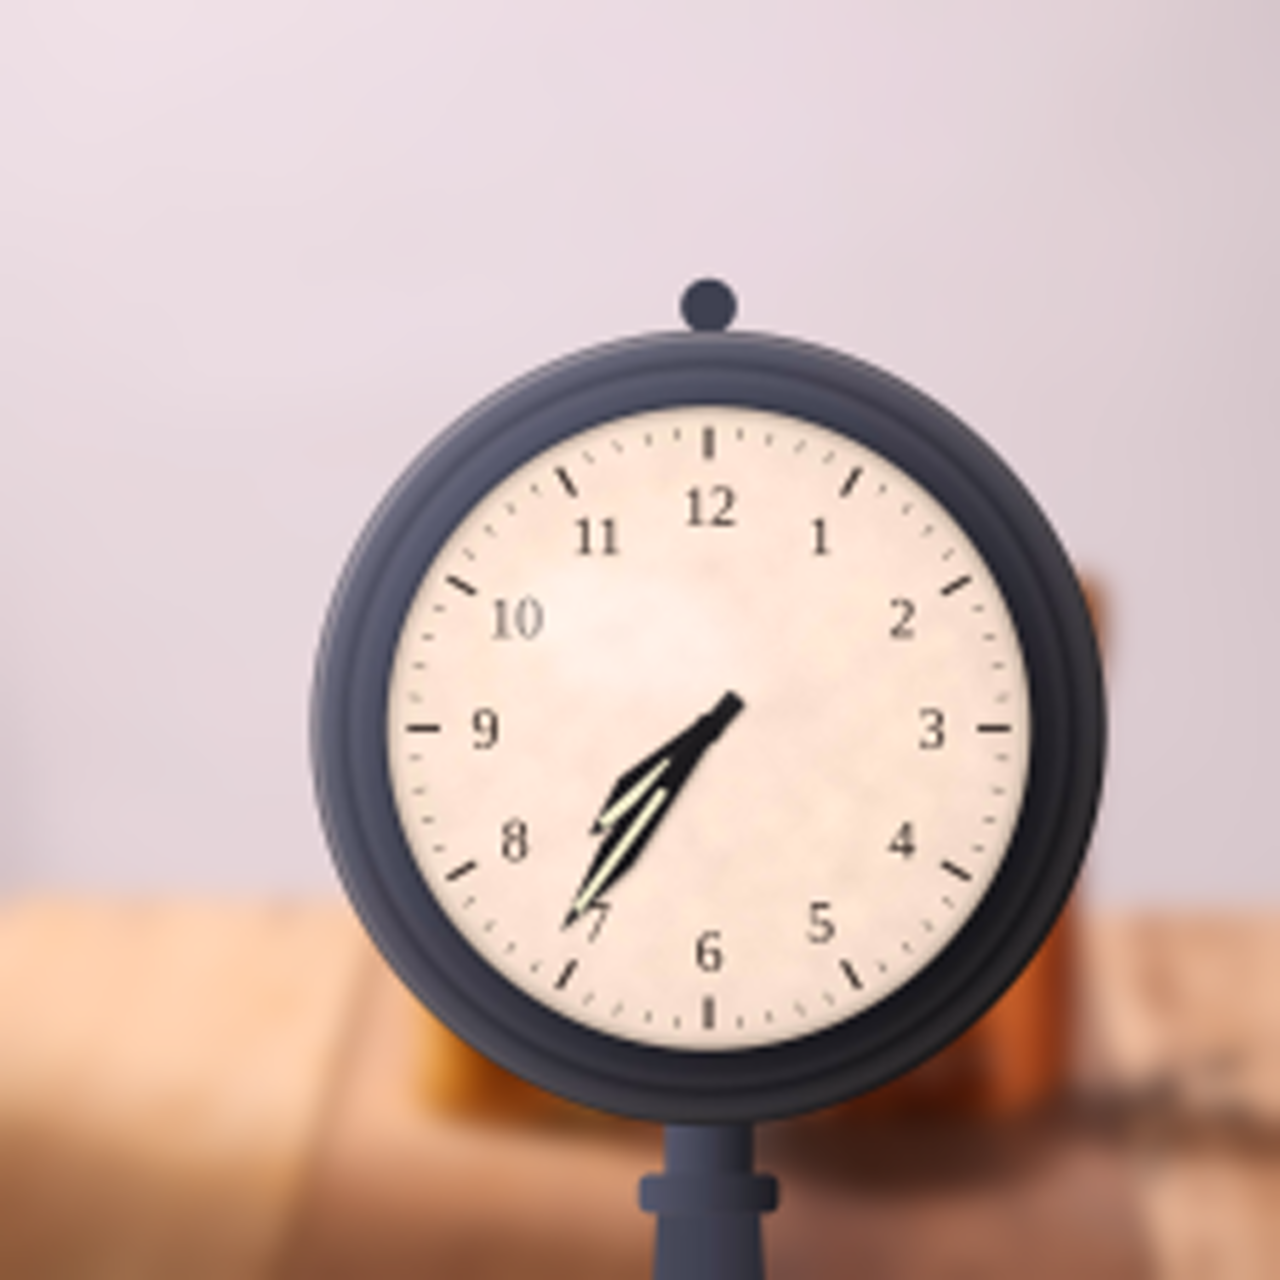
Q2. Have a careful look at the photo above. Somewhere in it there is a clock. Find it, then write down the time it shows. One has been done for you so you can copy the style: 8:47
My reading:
7:36
